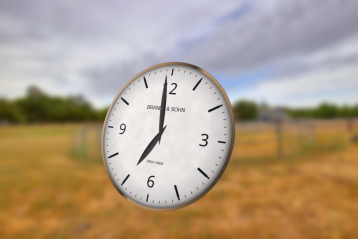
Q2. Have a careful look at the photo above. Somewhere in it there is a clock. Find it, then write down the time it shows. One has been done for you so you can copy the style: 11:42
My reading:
6:59
